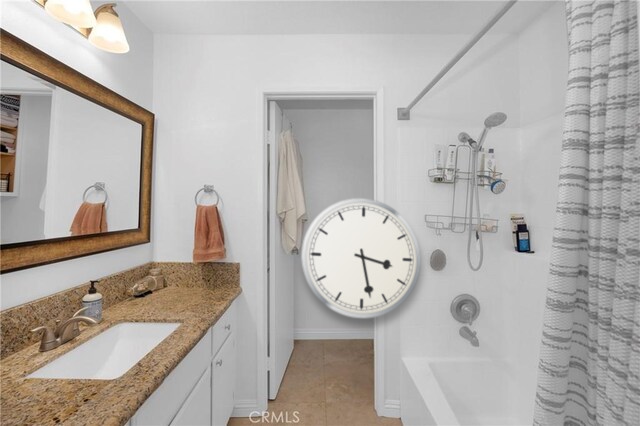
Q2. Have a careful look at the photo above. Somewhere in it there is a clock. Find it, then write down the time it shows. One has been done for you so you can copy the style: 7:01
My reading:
3:28
